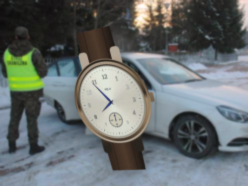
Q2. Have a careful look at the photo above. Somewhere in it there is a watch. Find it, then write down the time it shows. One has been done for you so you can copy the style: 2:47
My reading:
7:54
